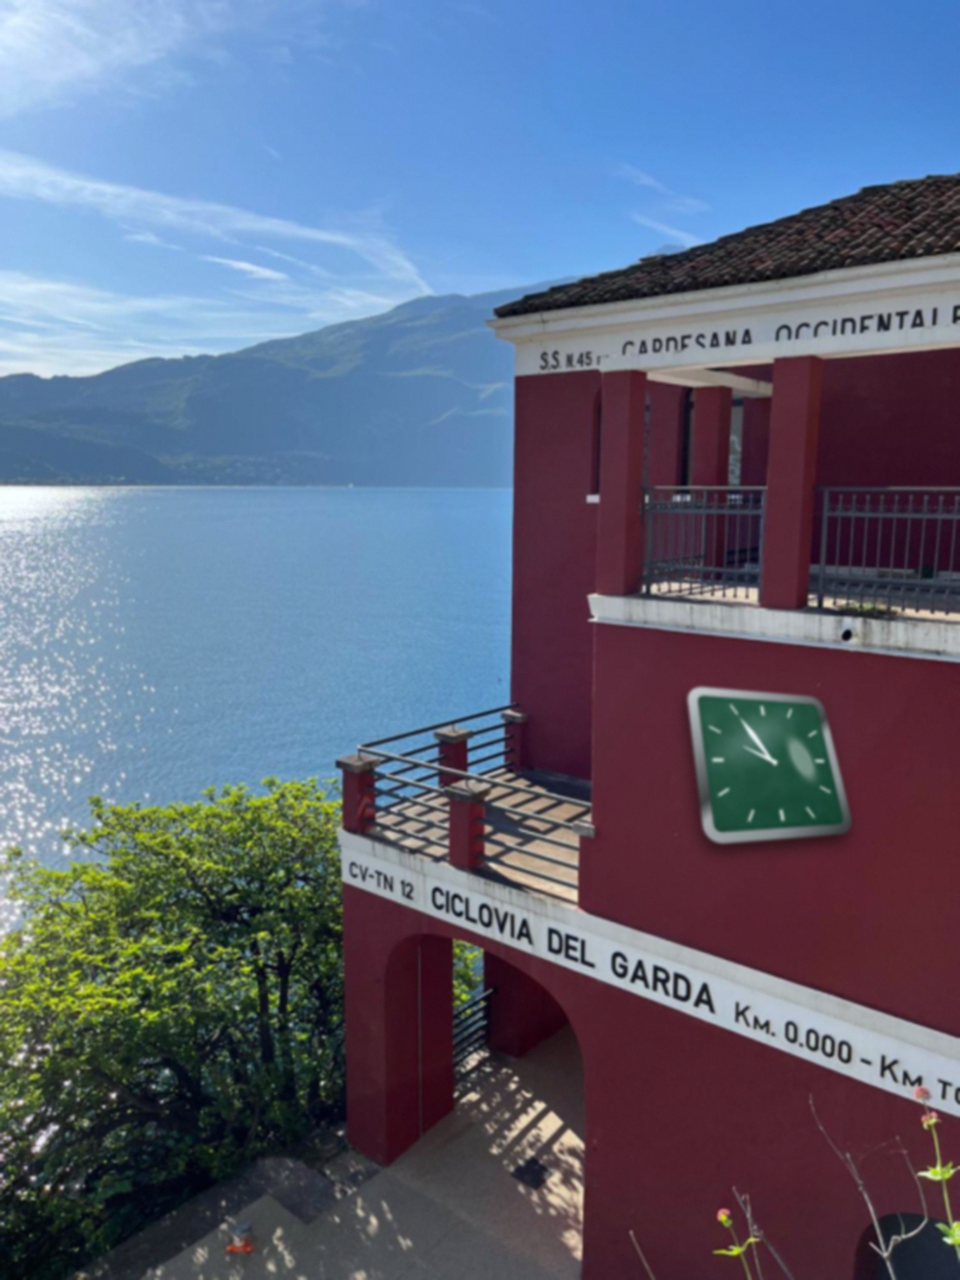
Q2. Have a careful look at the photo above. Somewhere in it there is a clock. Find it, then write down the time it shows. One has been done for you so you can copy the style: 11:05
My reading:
9:55
